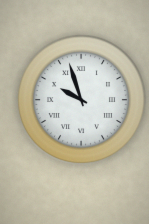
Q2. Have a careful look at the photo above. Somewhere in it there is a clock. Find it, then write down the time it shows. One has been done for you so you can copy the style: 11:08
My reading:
9:57
